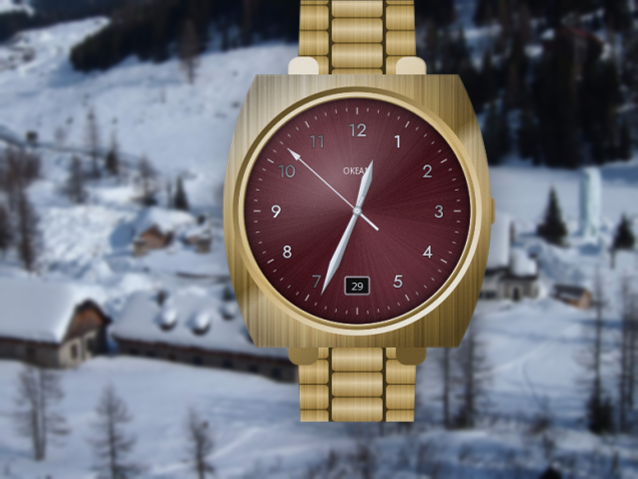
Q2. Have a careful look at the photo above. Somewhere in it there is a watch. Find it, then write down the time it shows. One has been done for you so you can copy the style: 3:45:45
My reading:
12:33:52
